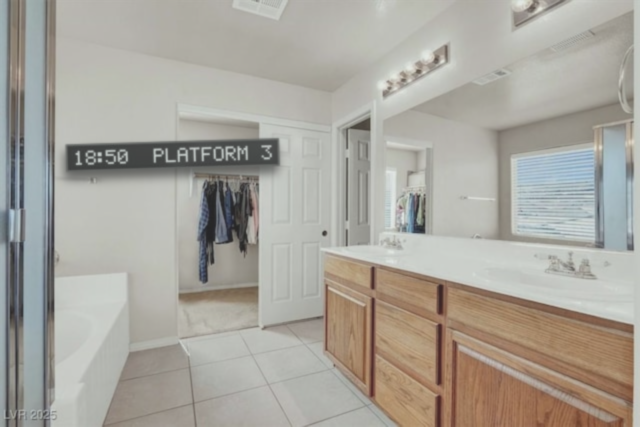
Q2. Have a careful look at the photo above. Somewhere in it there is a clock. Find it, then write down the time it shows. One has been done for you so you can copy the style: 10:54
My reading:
18:50
